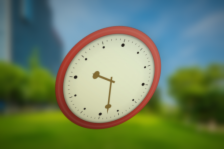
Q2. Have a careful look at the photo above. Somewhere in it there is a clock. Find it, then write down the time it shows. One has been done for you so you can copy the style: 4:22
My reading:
9:28
